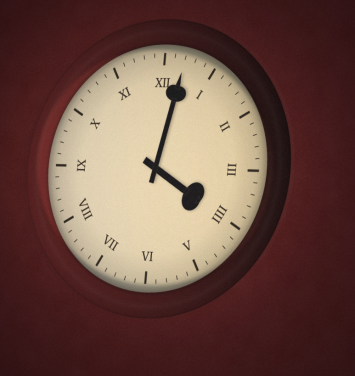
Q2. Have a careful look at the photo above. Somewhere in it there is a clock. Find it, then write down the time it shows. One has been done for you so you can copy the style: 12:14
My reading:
4:02
